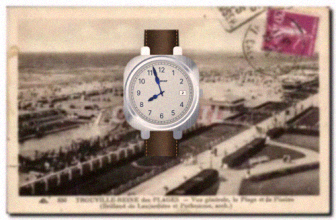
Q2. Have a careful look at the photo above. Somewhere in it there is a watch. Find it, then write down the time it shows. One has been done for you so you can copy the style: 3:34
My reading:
7:57
